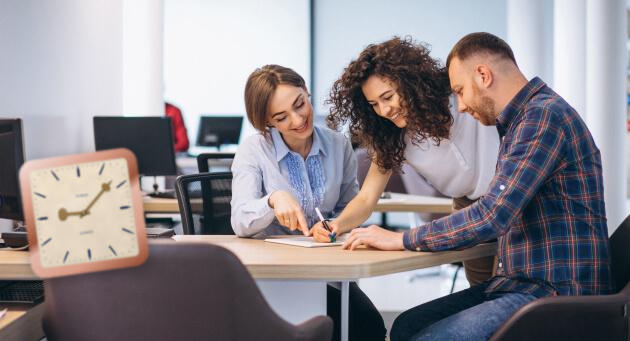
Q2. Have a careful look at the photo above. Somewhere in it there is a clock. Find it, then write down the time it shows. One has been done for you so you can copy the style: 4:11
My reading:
9:08
